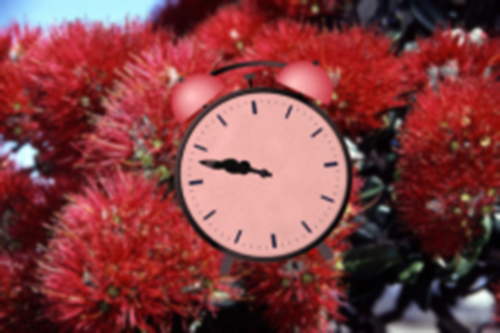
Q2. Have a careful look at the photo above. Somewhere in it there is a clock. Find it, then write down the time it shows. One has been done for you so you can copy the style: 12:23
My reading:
9:48
